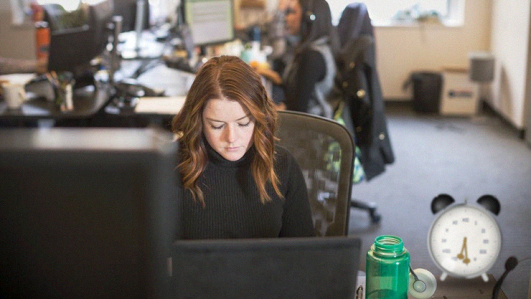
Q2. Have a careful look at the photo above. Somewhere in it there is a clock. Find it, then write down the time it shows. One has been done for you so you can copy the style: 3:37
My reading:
6:29
